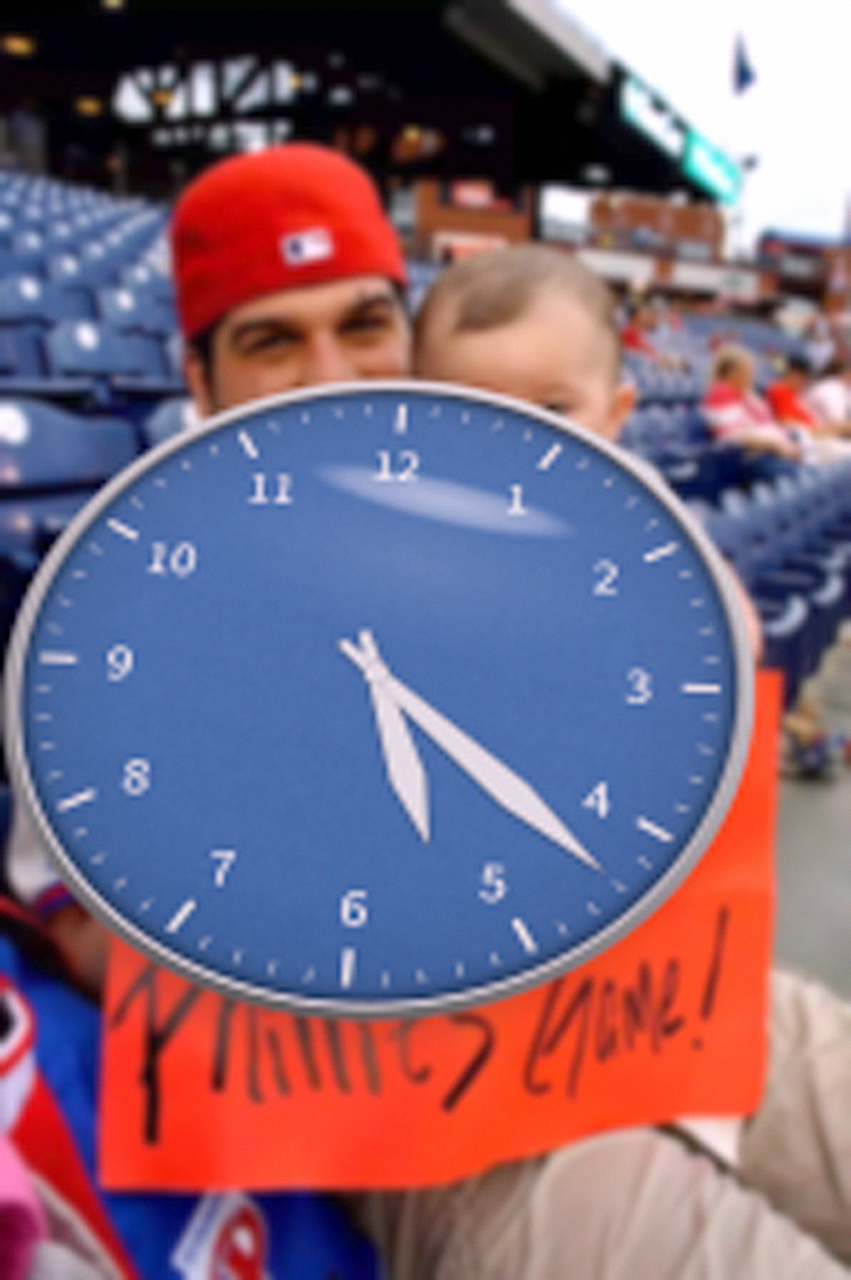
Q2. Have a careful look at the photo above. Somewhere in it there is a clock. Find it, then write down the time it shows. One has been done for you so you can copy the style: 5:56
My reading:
5:22
